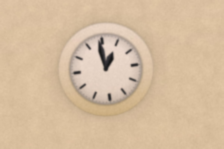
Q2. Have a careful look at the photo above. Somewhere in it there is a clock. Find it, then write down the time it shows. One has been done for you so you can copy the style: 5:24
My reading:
12:59
